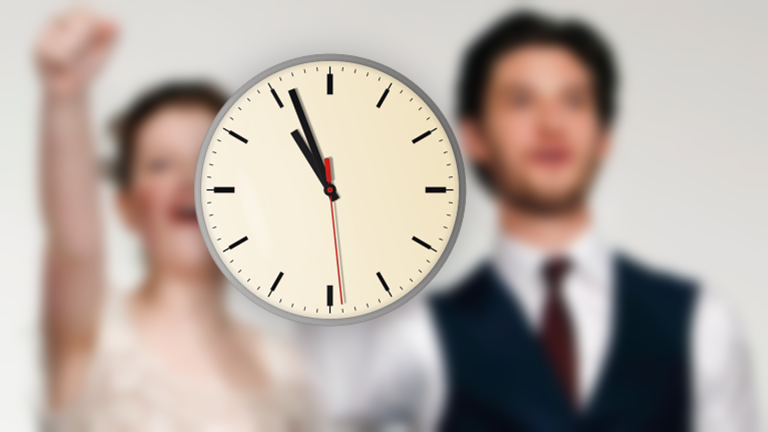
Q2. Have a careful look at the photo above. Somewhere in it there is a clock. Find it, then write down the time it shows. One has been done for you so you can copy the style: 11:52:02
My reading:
10:56:29
